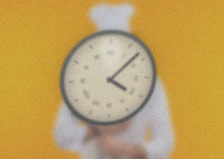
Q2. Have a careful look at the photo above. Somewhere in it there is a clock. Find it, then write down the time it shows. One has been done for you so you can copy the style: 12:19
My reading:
4:08
